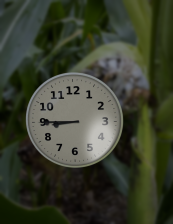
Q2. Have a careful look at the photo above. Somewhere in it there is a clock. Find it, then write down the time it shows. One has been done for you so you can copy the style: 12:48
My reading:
8:45
